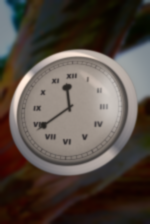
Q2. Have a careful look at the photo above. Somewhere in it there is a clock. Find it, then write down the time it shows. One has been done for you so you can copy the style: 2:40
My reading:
11:39
